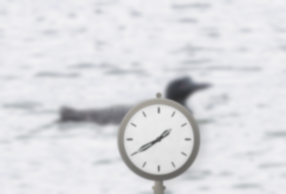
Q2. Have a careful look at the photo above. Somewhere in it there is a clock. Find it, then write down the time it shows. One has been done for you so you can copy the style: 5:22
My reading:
1:40
